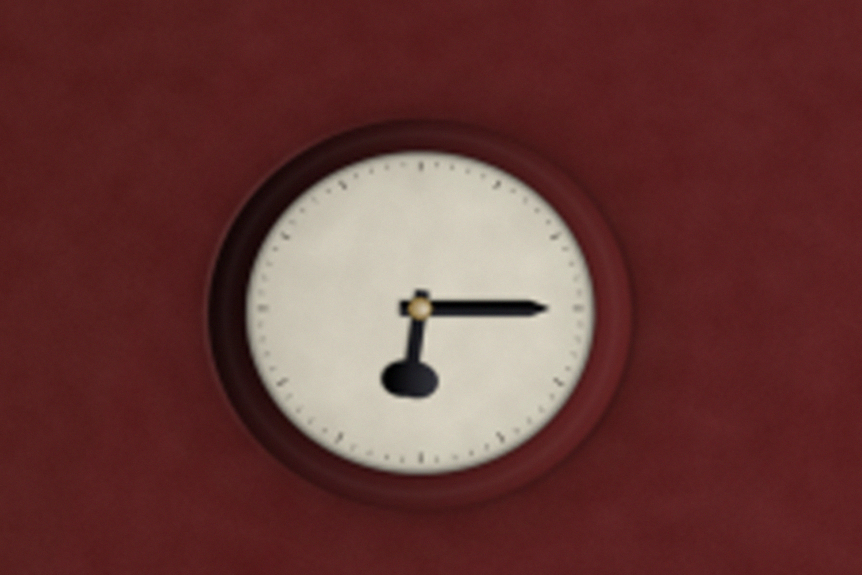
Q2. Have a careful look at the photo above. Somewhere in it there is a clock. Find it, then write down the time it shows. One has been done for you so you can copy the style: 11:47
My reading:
6:15
